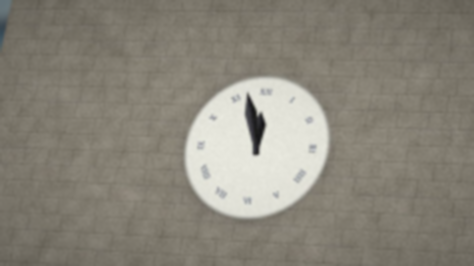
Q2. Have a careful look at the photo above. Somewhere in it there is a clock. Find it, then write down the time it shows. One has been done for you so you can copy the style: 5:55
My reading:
11:57
